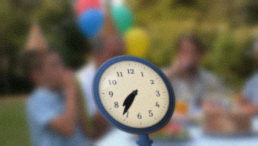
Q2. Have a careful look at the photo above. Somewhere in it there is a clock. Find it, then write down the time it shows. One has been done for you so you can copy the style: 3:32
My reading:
7:36
